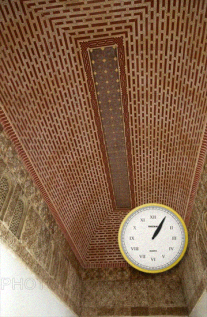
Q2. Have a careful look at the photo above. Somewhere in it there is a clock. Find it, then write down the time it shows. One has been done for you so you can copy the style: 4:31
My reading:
1:05
